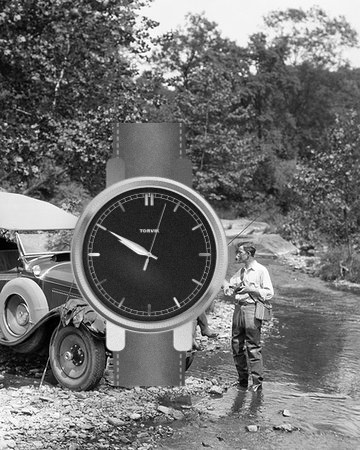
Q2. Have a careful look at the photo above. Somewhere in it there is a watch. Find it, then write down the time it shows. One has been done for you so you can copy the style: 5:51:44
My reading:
9:50:03
